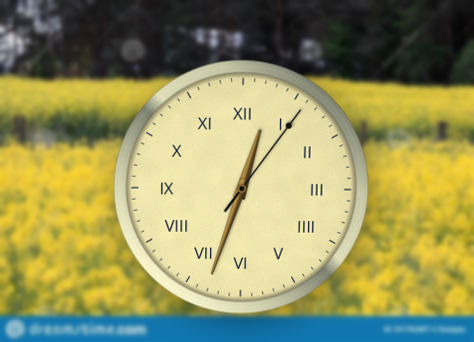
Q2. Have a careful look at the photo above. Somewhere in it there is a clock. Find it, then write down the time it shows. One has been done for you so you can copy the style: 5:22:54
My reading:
12:33:06
